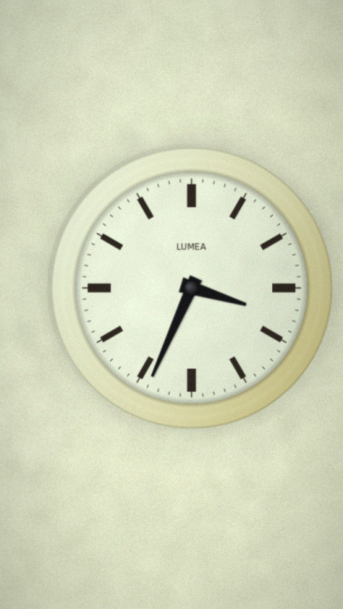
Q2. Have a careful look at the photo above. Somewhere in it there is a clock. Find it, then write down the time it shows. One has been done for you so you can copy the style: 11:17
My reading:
3:34
